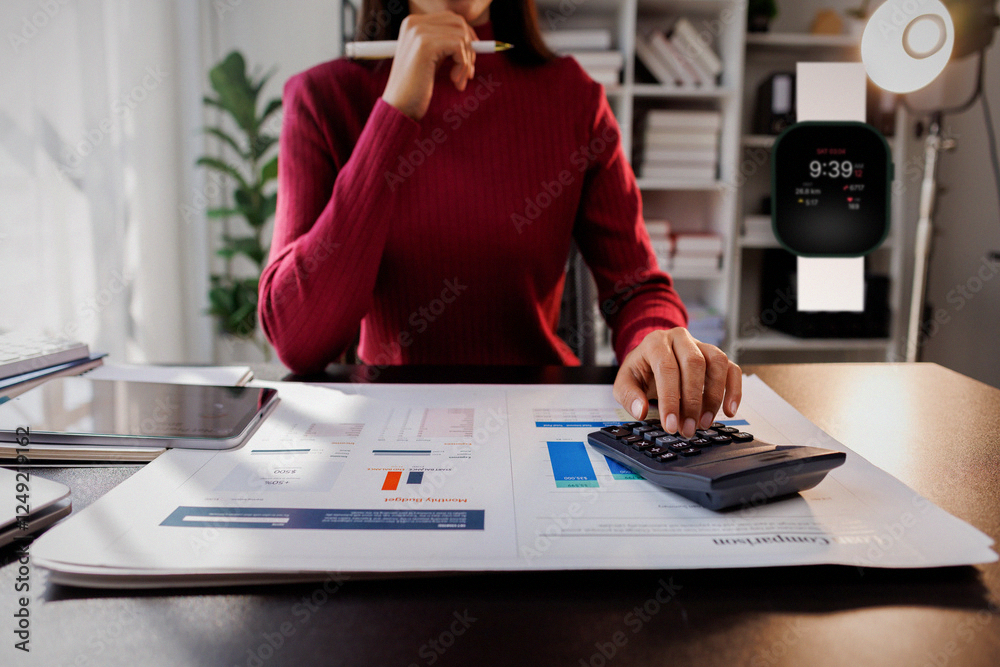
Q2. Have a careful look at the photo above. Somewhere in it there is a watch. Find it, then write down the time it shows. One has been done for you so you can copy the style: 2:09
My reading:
9:39
